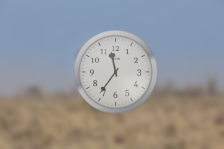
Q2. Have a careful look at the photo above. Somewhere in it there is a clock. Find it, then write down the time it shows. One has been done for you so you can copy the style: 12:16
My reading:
11:36
